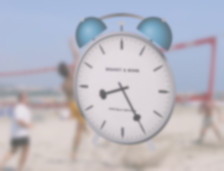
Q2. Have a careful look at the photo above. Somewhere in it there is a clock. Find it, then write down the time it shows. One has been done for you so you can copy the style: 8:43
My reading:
8:25
